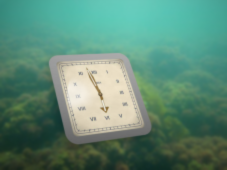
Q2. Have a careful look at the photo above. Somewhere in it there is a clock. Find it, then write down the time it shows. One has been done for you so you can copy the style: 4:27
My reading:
5:58
